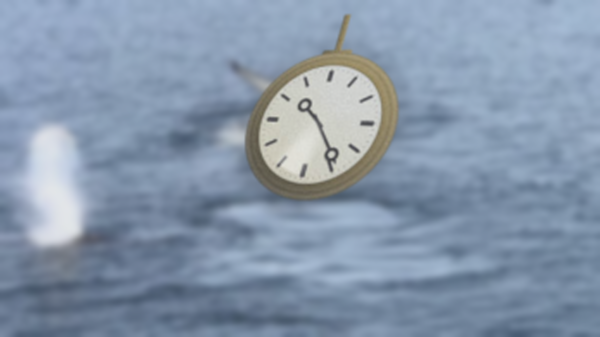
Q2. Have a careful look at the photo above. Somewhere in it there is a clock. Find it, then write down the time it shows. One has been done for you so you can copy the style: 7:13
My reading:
10:24
